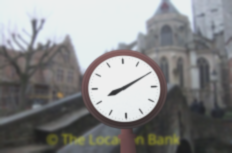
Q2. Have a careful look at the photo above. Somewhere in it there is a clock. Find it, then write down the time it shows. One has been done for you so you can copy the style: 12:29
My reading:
8:10
